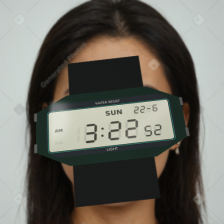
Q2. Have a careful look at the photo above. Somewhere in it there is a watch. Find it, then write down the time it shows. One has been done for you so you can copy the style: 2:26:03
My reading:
3:22:52
